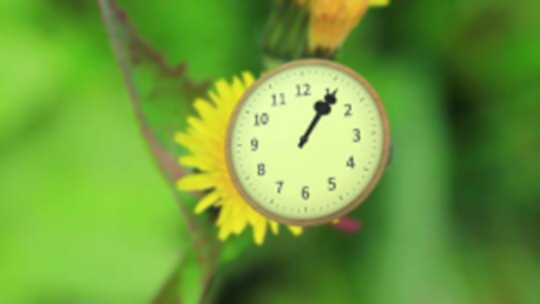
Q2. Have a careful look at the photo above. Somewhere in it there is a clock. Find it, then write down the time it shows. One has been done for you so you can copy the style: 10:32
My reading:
1:06
